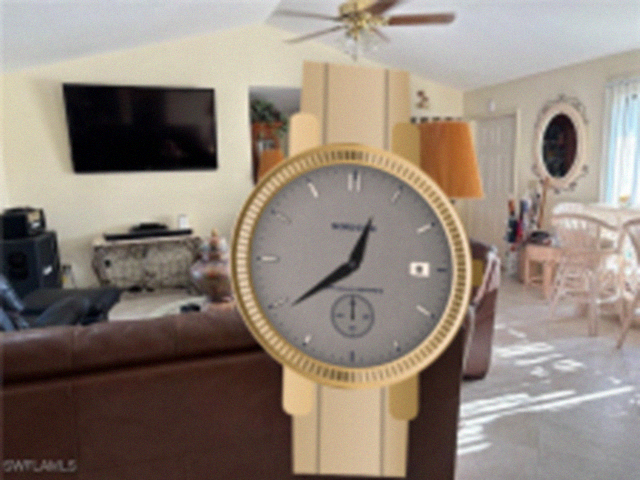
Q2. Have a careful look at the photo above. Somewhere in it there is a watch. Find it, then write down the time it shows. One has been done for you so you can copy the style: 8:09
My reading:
12:39
